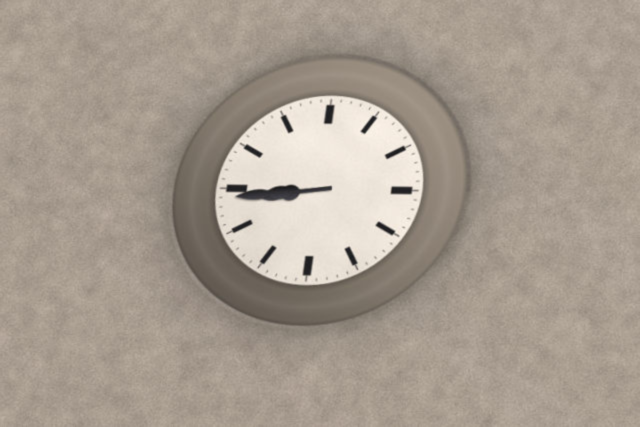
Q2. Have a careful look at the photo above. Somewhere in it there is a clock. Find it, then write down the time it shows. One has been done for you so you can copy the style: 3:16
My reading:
8:44
